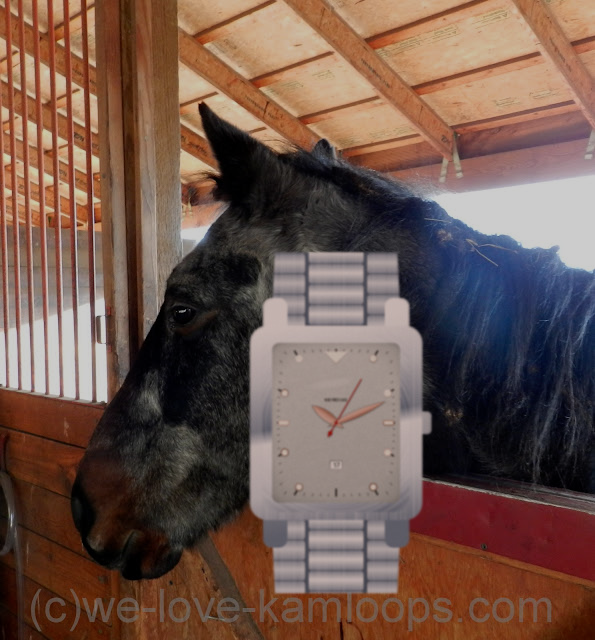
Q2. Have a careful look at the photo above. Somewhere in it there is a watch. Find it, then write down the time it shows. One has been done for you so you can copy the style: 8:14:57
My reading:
10:11:05
